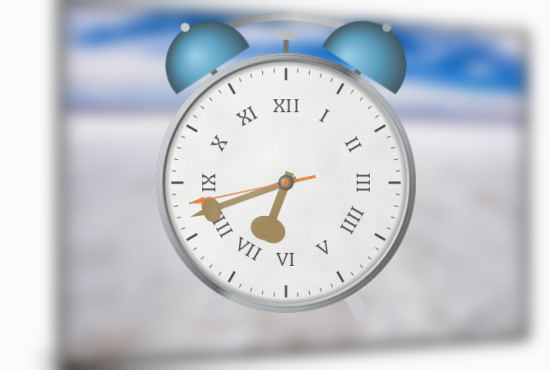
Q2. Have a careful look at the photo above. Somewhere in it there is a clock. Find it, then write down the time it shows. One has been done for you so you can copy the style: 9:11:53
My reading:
6:41:43
